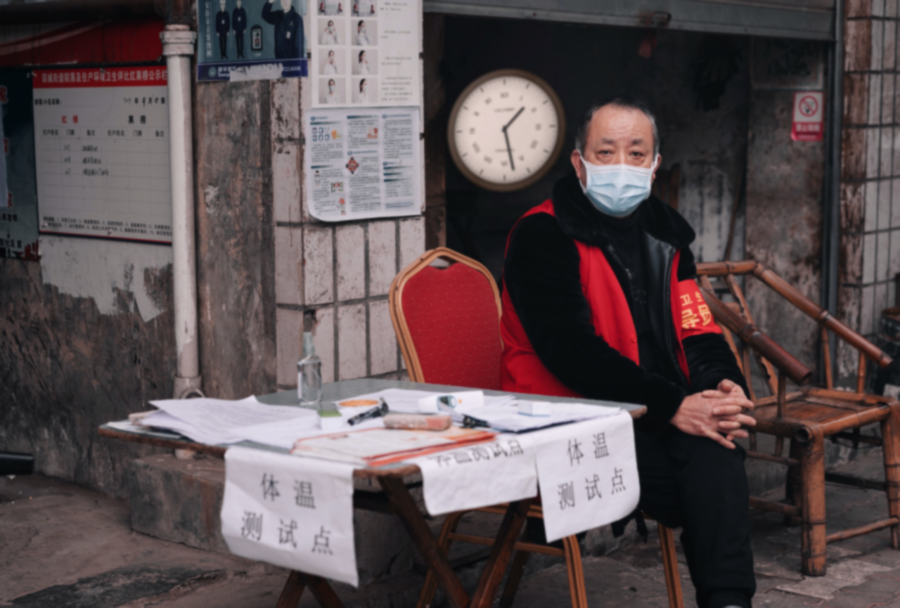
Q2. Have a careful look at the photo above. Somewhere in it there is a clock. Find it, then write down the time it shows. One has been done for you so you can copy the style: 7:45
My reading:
1:28
